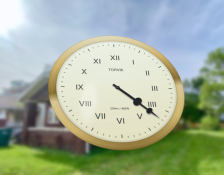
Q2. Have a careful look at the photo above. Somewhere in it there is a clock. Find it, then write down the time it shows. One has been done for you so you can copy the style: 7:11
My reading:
4:22
